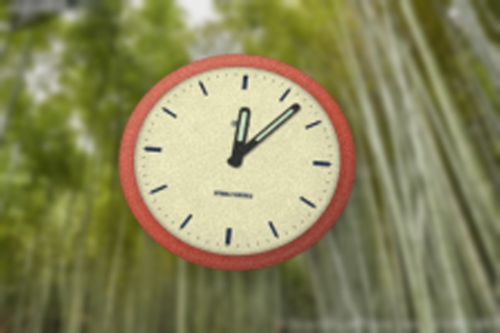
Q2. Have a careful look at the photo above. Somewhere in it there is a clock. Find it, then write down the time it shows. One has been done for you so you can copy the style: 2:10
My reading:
12:07
